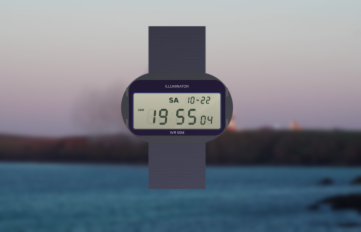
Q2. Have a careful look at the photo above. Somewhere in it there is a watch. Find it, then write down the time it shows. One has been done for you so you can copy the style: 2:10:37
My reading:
19:55:04
